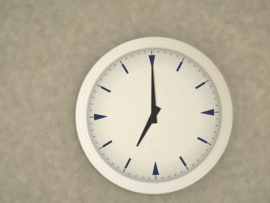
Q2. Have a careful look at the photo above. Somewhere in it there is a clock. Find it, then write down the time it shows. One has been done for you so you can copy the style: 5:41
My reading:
7:00
